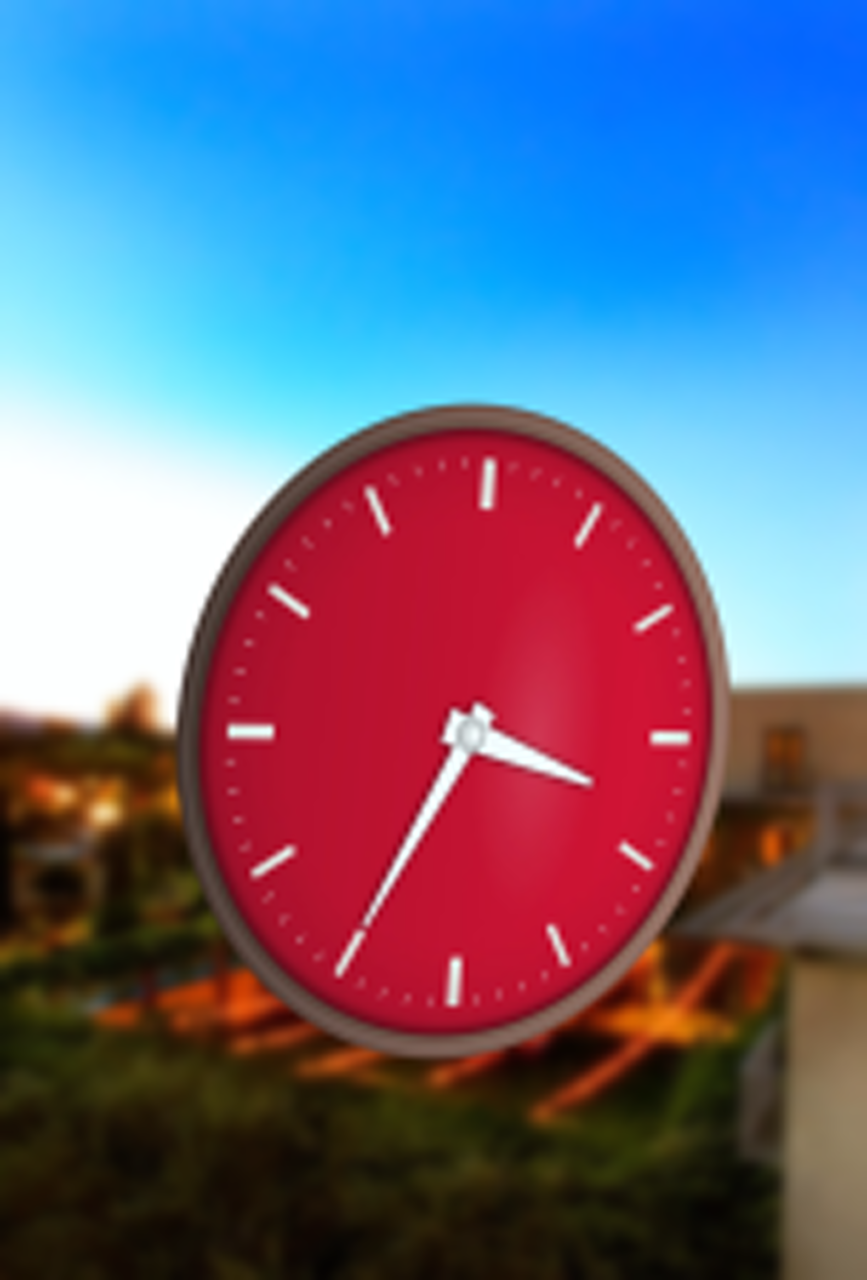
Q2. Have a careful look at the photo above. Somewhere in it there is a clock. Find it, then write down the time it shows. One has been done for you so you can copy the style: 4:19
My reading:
3:35
